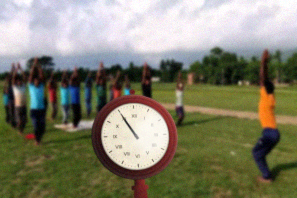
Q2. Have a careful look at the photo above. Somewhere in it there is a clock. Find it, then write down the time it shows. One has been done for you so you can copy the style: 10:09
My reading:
10:55
